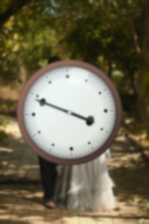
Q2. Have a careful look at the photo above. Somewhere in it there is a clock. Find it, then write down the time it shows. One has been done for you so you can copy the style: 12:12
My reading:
3:49
